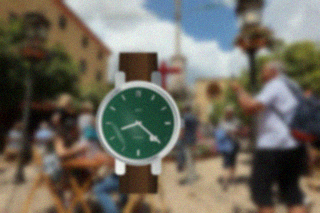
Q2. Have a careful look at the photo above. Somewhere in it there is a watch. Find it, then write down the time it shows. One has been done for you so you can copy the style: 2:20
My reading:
8:22
